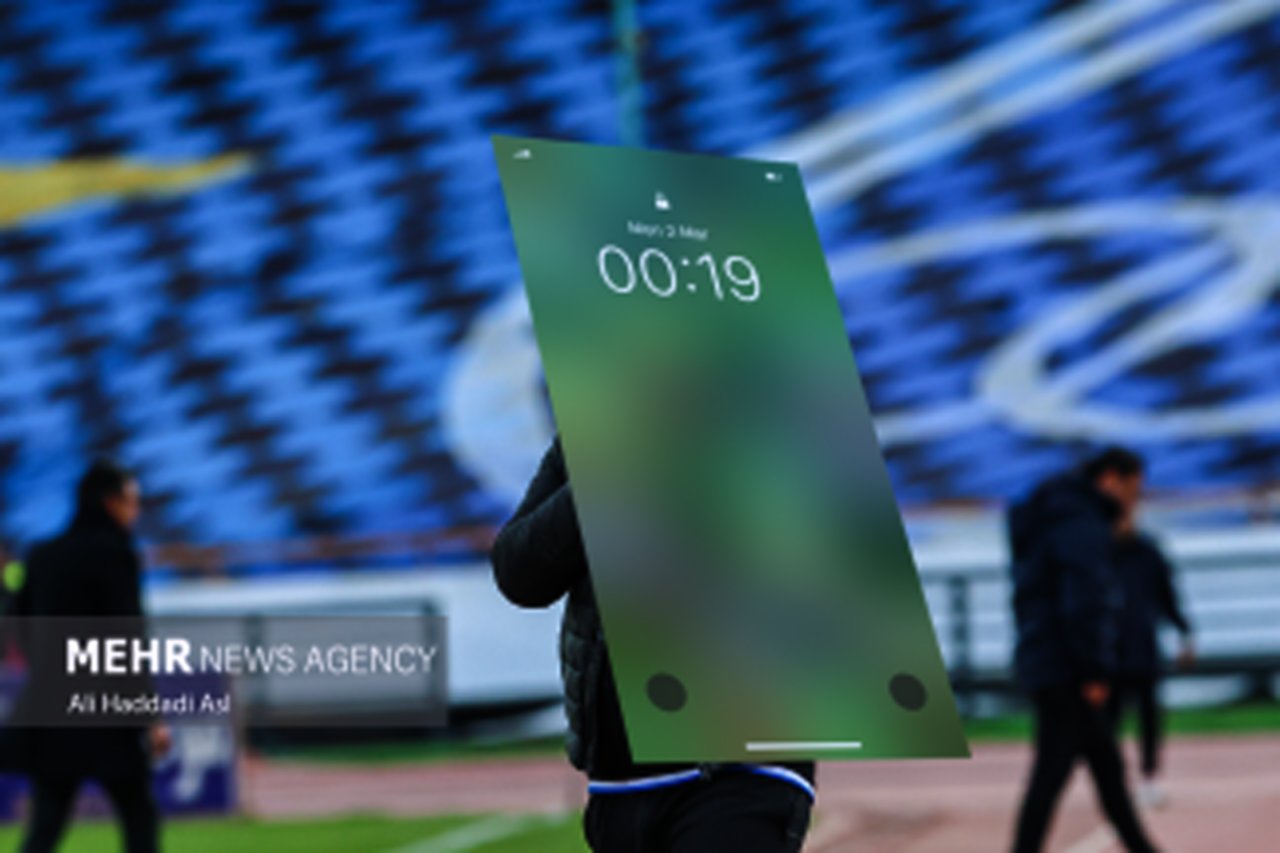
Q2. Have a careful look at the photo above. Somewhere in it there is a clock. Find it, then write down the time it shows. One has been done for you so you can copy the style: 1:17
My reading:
0:19
